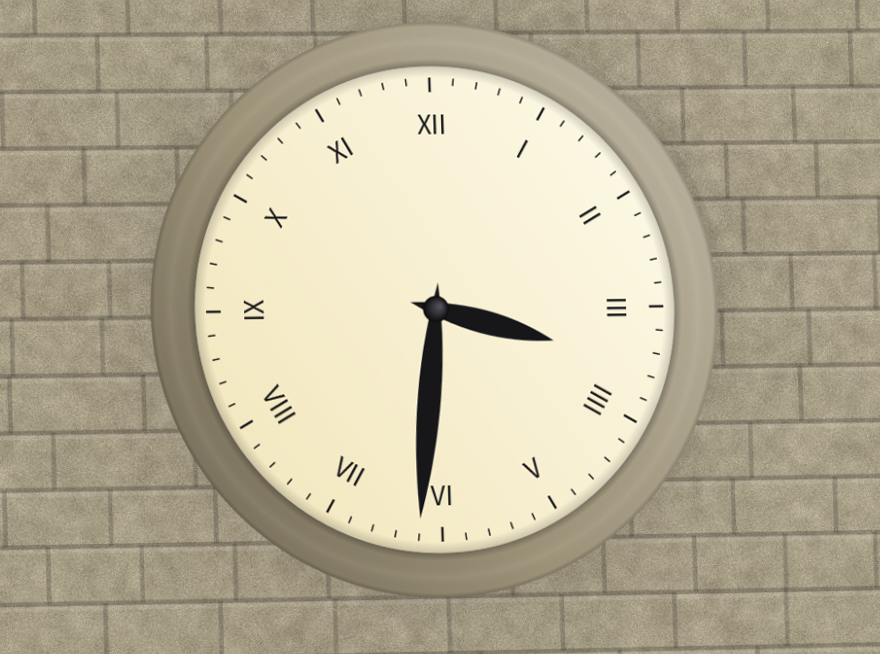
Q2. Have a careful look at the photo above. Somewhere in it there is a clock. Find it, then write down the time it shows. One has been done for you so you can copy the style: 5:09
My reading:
3:31
